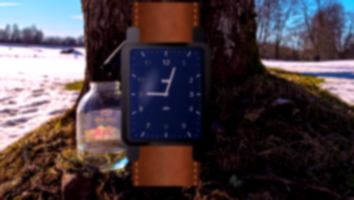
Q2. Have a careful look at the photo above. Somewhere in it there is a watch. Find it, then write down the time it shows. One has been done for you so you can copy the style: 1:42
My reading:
9:03
